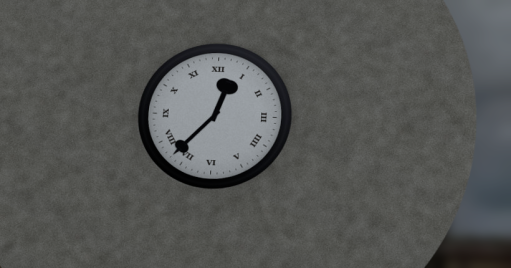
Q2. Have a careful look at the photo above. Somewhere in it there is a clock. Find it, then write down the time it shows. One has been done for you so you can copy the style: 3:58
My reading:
12:37
